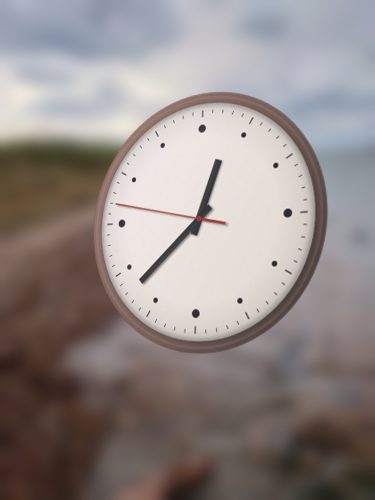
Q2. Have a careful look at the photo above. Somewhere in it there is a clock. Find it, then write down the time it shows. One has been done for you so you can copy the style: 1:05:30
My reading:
12:37:47
